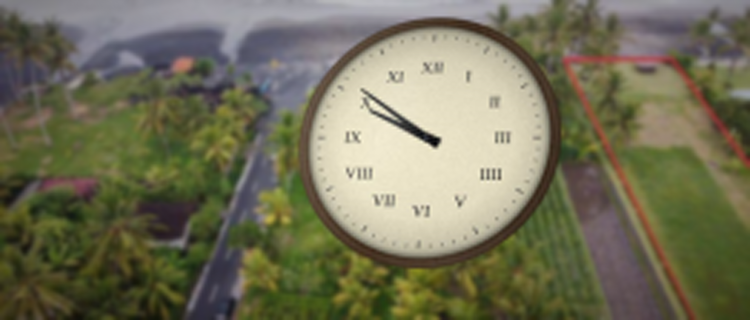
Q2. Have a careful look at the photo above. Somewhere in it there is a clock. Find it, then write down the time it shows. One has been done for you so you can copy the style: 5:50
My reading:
9:51
